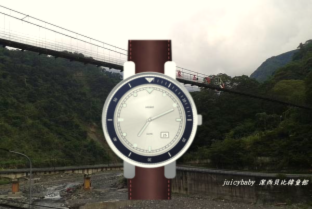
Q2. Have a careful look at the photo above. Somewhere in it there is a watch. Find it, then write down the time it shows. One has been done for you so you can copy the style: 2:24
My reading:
7:11
